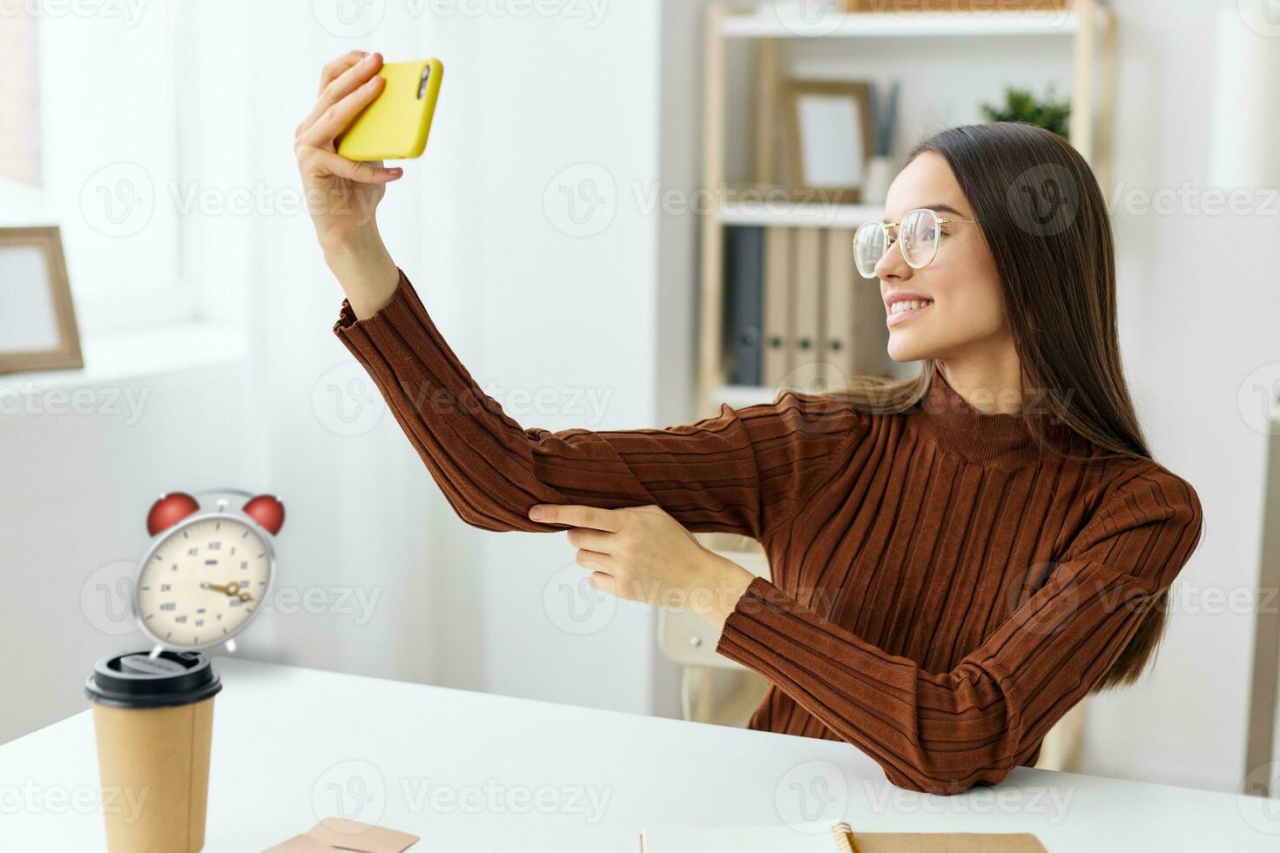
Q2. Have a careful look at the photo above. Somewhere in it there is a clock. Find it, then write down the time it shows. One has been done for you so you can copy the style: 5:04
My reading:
3:18
